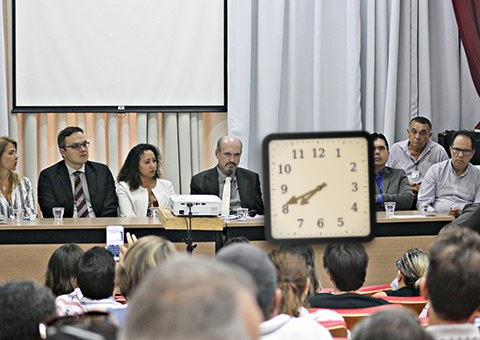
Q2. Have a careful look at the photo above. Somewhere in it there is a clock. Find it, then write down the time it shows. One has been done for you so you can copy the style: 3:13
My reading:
7:41
